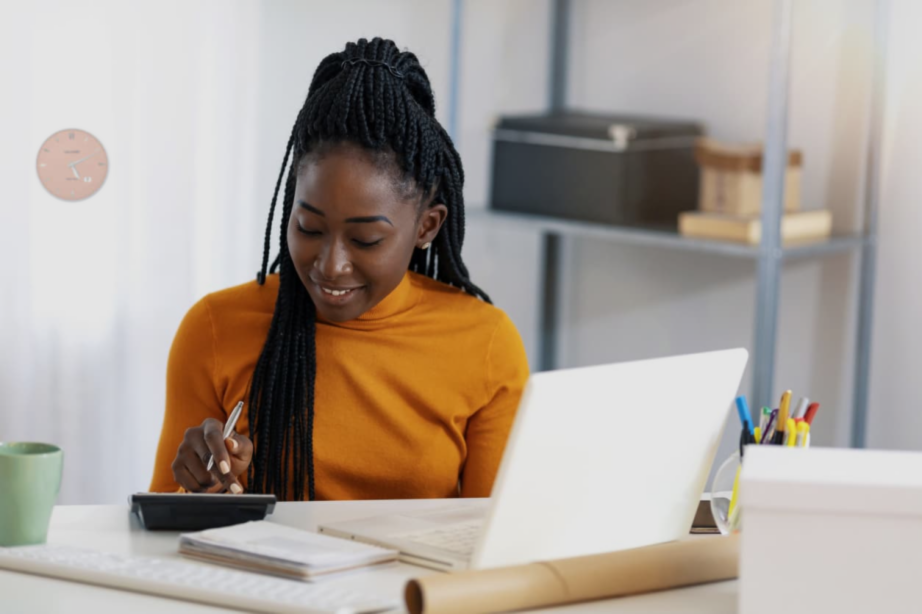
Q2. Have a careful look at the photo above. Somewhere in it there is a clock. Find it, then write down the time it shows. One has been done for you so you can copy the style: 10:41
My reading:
5:11
